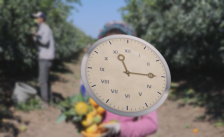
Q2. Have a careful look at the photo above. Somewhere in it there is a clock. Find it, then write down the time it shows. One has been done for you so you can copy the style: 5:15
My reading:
11:15
